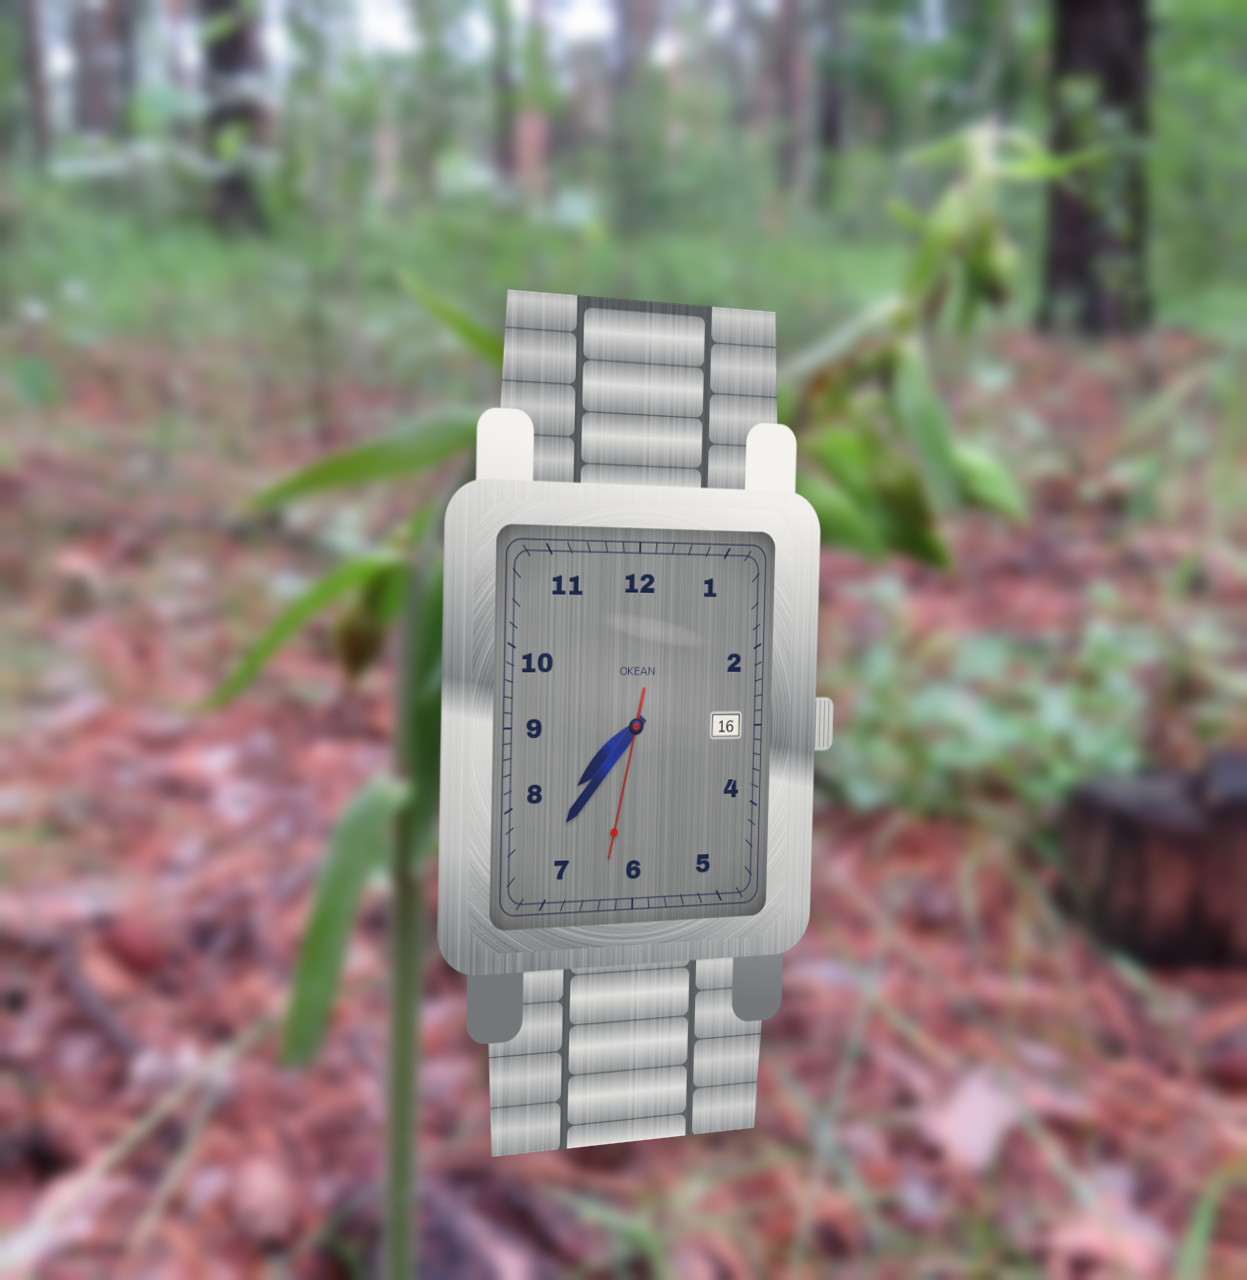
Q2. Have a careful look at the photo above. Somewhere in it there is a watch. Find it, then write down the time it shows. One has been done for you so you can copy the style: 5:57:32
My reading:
7:36:32
